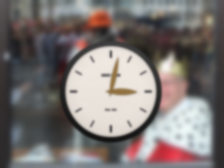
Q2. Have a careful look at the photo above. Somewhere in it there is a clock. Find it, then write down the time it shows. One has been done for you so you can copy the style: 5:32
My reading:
3:02
